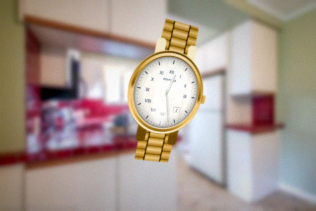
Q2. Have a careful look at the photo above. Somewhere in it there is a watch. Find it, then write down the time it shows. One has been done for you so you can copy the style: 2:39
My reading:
12:27
